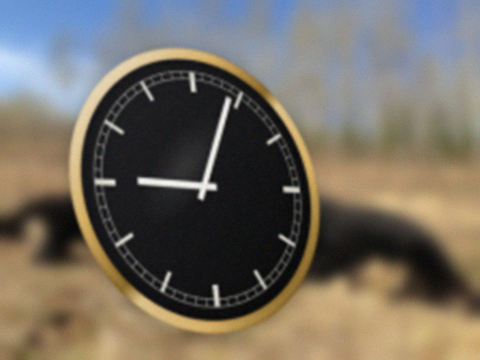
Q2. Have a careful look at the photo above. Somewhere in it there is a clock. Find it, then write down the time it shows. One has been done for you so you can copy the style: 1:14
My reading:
9:04
